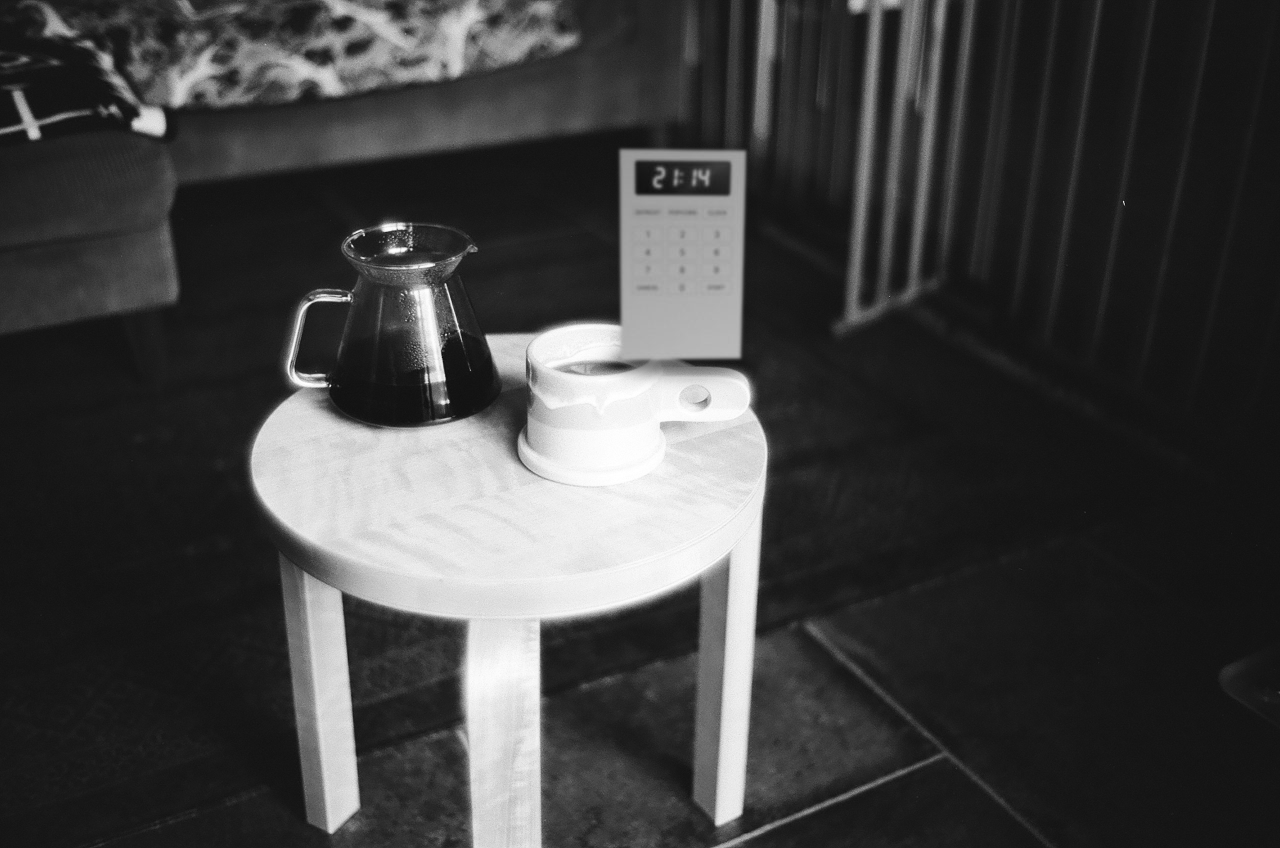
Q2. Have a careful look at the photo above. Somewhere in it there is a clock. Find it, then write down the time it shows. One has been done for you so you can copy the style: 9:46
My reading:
21:14
